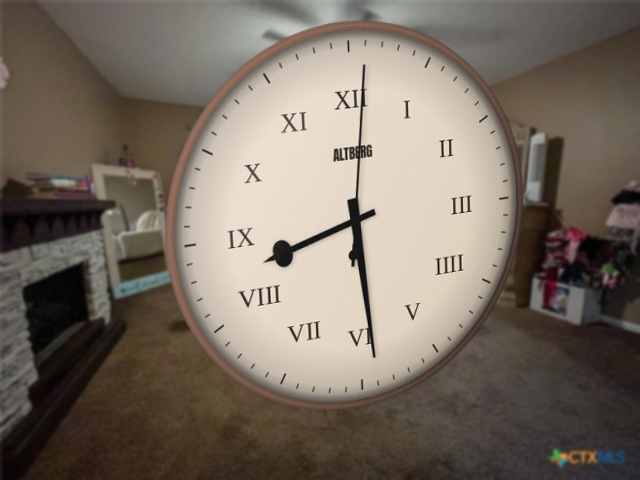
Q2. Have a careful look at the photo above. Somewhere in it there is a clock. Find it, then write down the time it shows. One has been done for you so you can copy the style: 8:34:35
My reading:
8:29:01
